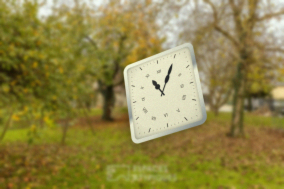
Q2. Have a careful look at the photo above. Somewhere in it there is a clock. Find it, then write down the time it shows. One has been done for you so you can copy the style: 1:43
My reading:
11:05
